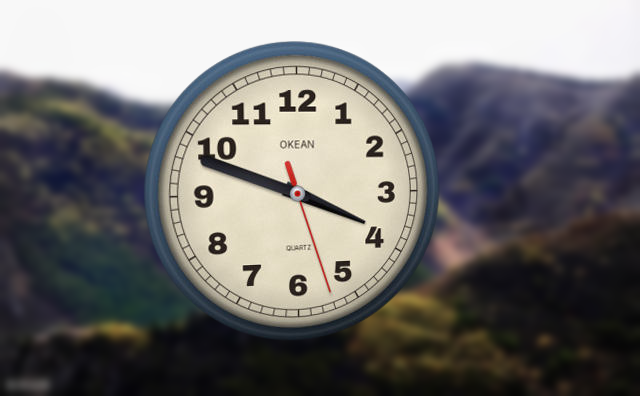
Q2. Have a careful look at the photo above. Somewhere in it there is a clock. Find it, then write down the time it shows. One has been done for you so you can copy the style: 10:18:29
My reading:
3:48:27
